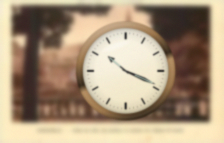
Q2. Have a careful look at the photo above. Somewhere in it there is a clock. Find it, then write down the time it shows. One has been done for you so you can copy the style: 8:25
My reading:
10:19
